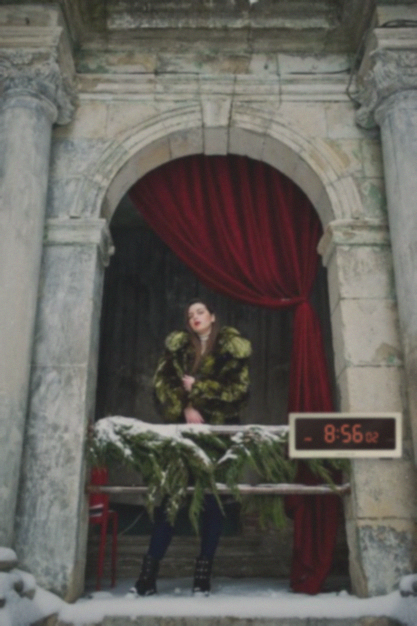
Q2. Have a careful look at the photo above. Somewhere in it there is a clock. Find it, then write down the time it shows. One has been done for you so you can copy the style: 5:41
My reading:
8:56
